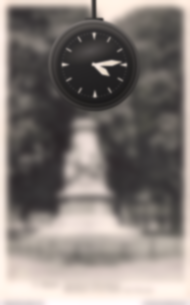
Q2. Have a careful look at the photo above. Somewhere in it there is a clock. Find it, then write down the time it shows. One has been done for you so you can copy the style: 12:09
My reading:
4:14
